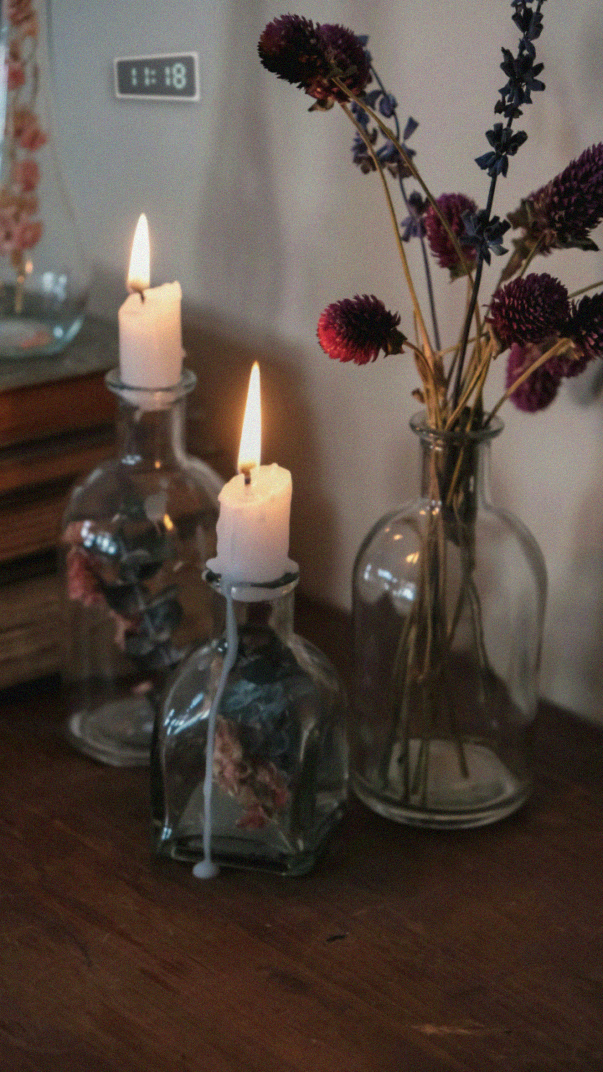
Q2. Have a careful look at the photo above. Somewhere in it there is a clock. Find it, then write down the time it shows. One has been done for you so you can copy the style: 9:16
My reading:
11:18
